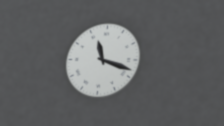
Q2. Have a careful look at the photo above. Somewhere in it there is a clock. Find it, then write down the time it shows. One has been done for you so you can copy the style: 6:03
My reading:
11:18
